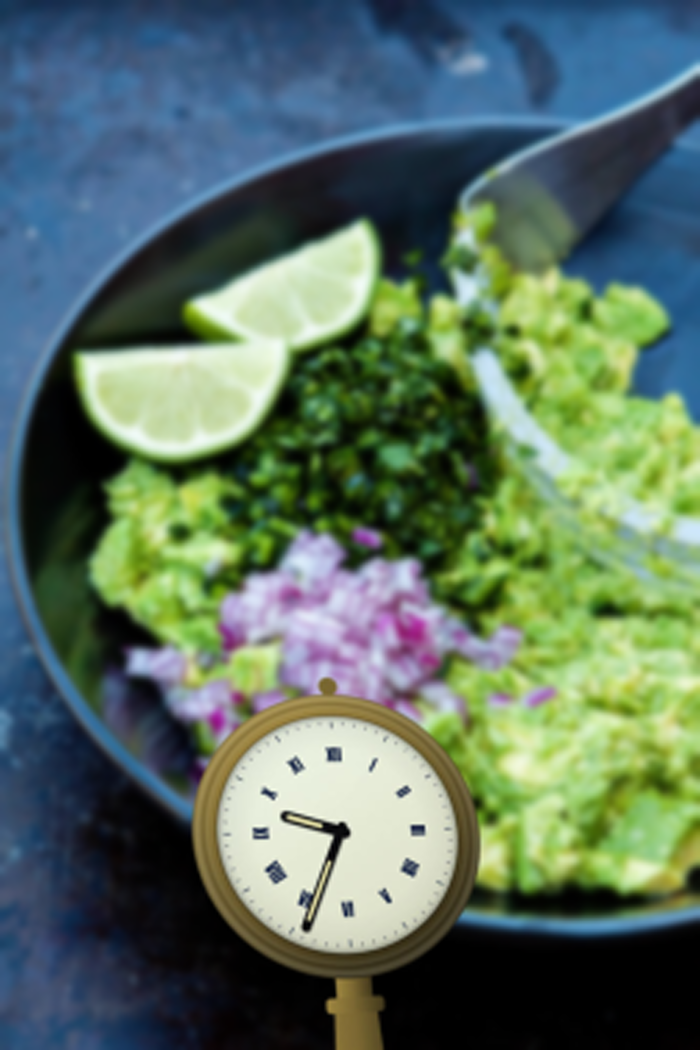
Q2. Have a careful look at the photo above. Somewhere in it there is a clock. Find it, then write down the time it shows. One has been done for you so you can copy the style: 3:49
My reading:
9:34
